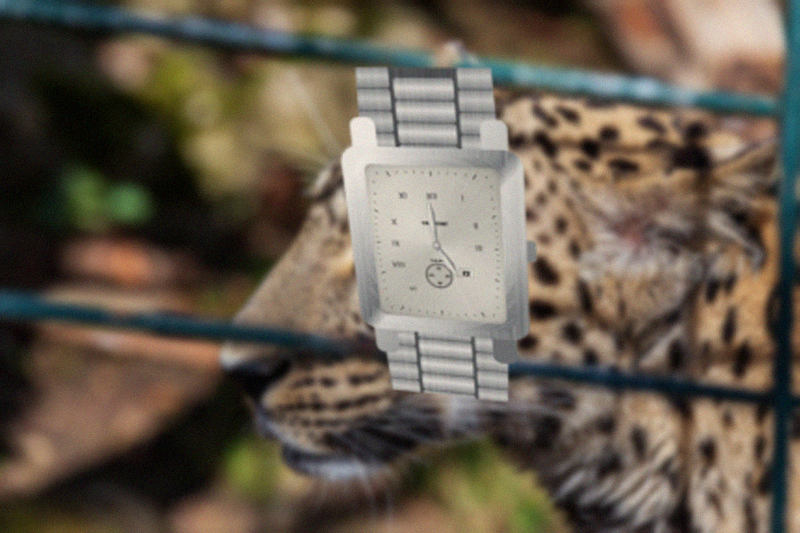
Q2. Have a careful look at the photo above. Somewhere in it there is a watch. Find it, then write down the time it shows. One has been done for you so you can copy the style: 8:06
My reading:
4:59
